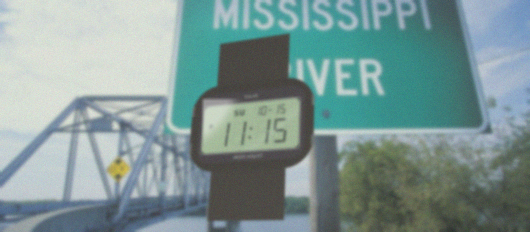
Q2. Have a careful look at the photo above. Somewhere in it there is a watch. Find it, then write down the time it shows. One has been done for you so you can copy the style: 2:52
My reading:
11:15
